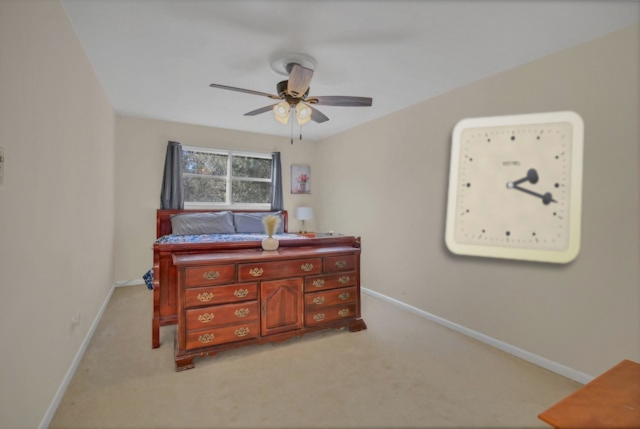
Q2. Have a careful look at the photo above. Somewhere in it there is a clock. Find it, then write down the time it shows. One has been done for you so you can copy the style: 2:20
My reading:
2:18
